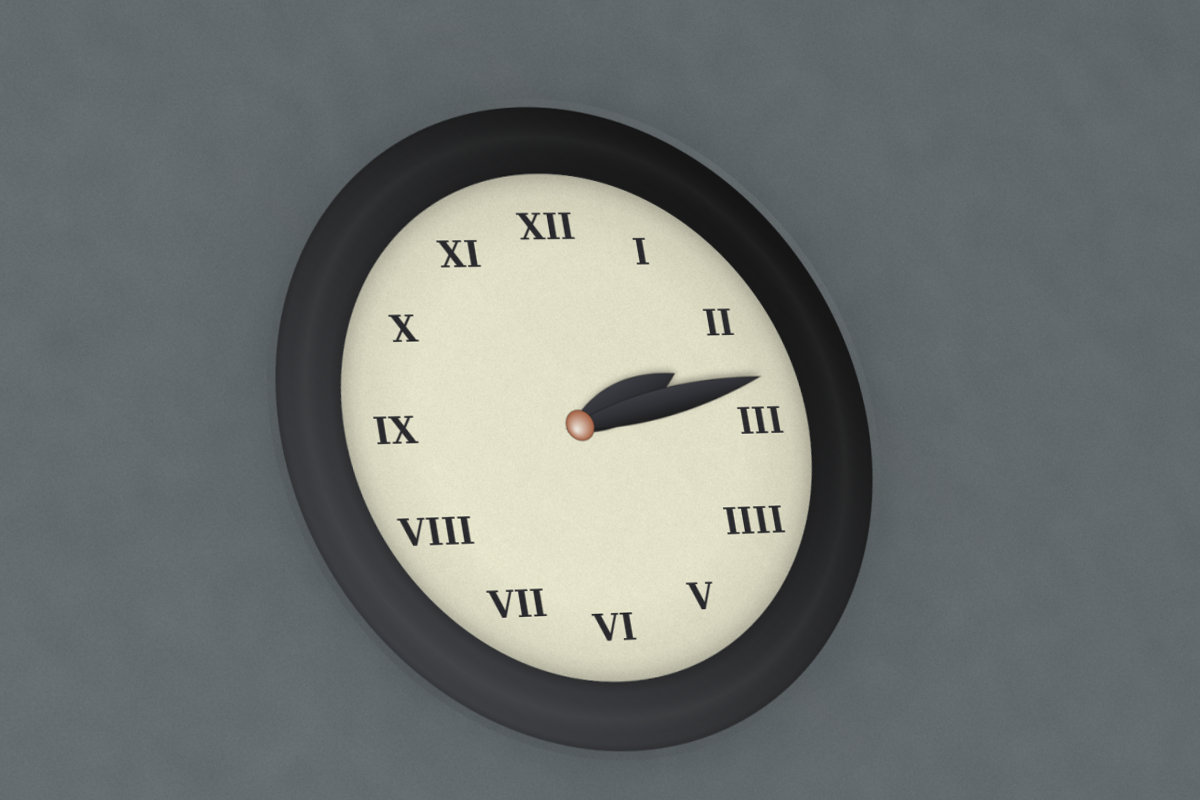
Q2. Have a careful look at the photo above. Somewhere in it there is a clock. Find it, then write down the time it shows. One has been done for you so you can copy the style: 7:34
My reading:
2:13
